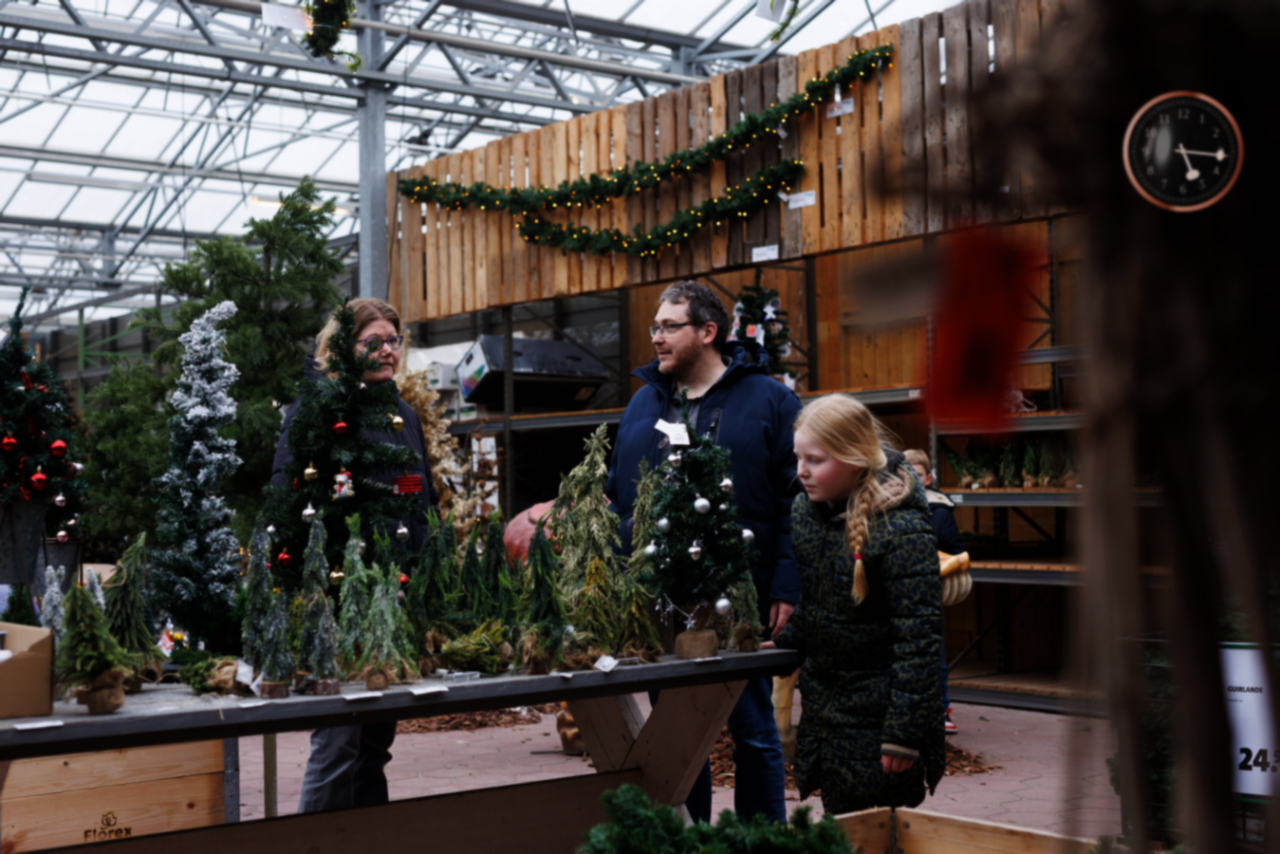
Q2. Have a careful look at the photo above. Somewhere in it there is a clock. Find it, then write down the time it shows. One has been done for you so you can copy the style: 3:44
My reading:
5:16
